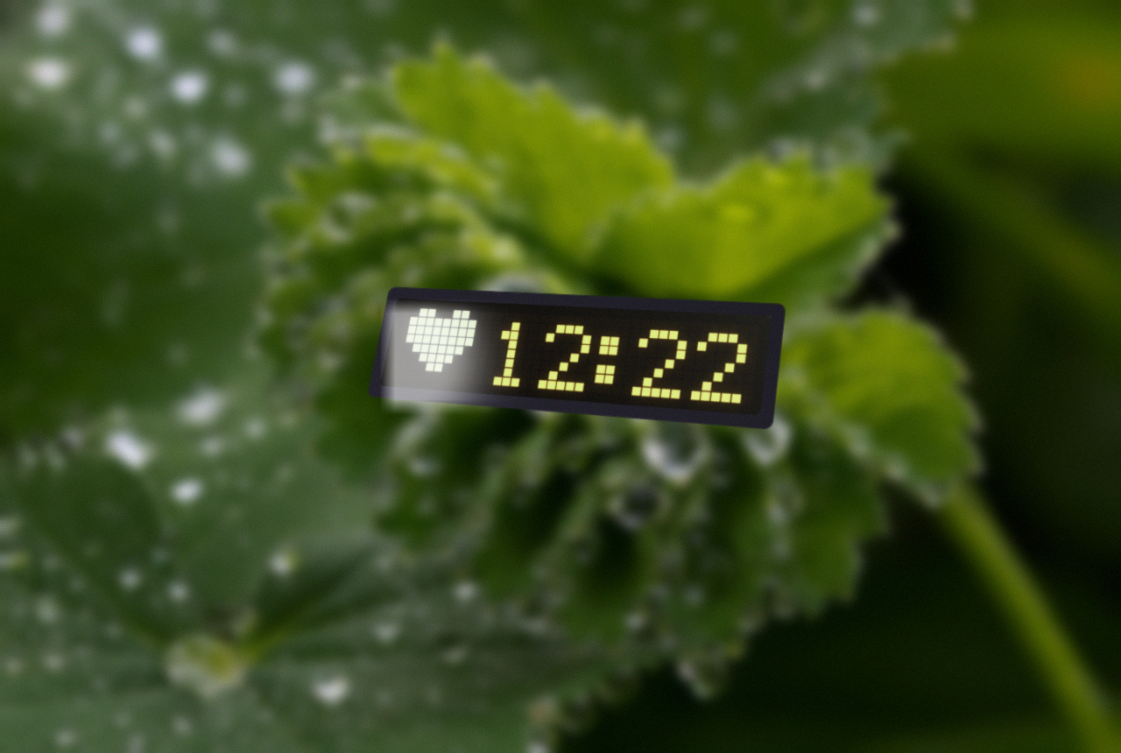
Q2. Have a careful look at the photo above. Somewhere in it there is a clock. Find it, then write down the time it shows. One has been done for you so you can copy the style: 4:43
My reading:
12:22
